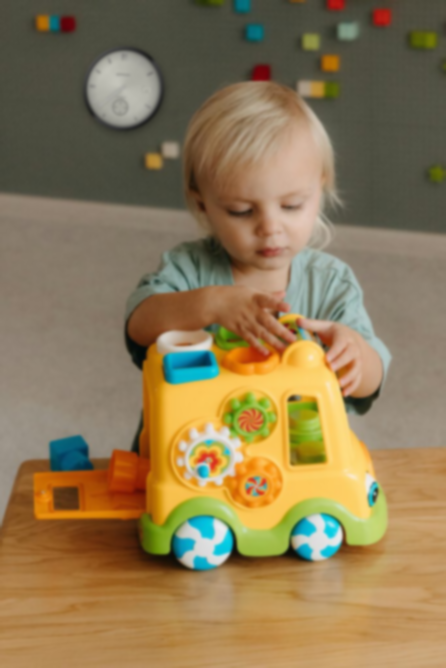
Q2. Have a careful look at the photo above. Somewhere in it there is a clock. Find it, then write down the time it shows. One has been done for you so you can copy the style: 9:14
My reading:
7:38
